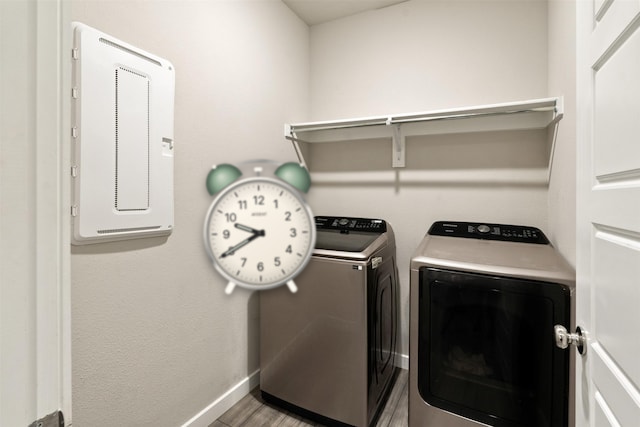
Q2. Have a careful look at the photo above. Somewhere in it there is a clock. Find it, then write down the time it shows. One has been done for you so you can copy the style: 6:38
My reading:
9:40
